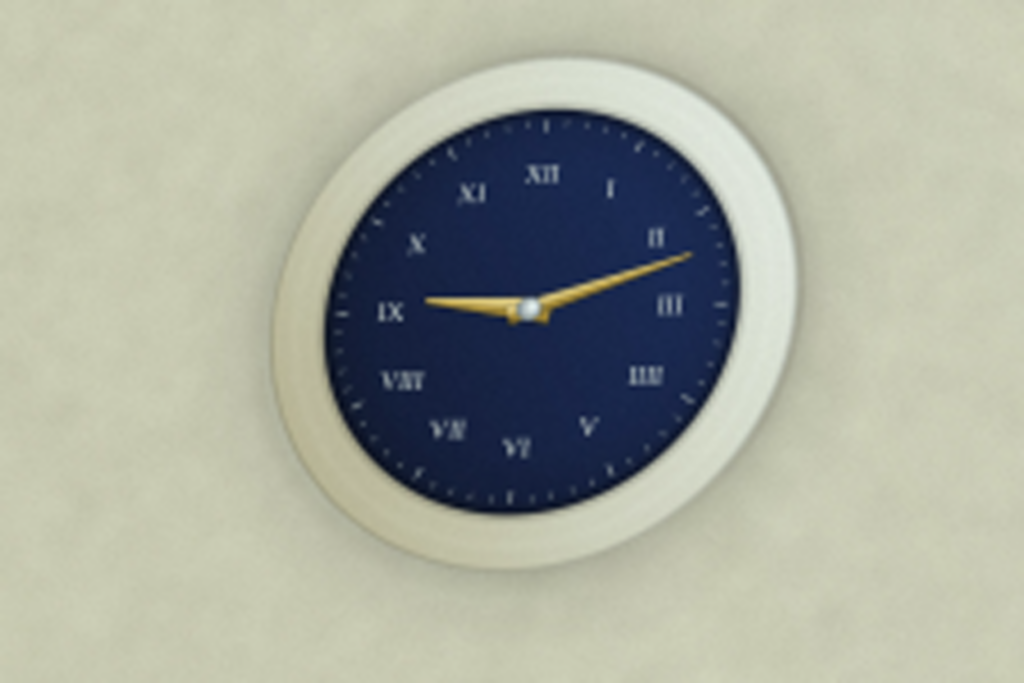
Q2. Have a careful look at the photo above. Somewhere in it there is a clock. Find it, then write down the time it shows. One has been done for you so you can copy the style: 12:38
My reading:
9:12
